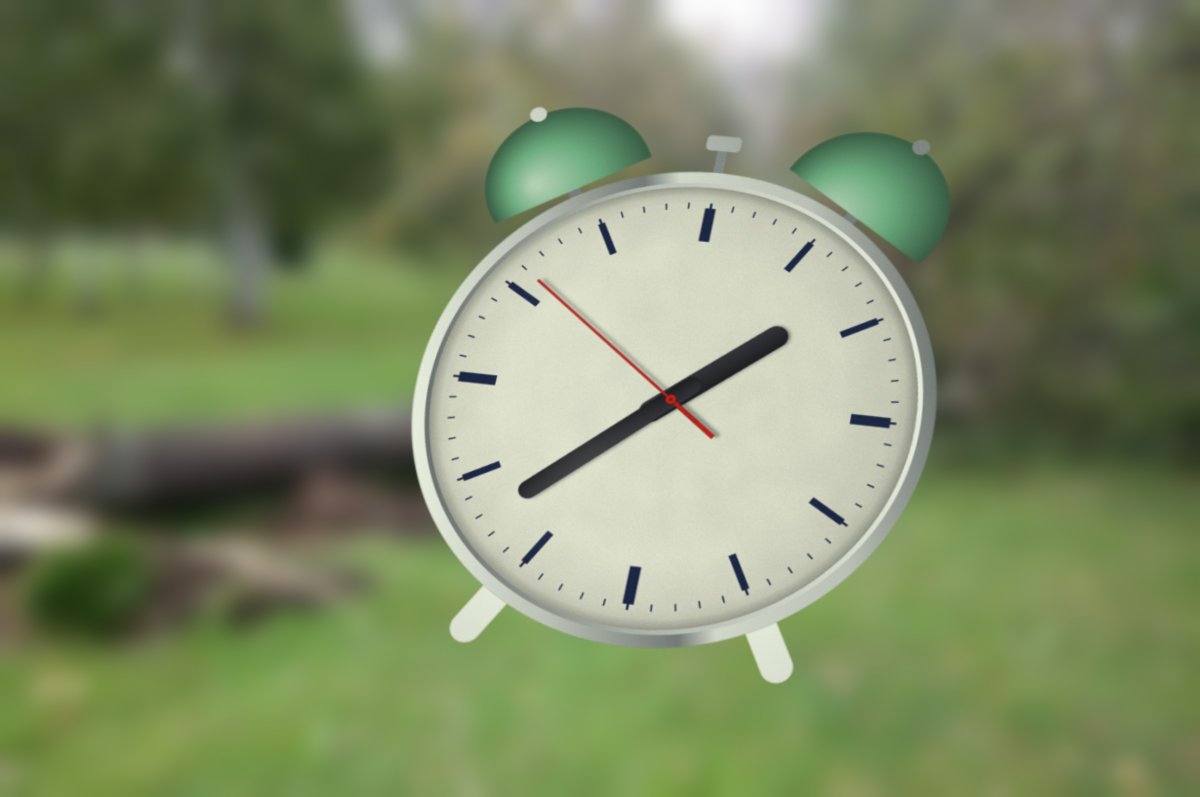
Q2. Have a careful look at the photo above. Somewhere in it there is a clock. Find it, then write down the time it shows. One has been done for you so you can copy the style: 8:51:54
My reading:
1:37:51
